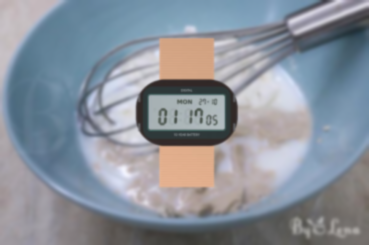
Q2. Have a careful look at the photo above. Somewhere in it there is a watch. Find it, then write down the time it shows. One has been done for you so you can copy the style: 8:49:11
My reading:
1:17:05
